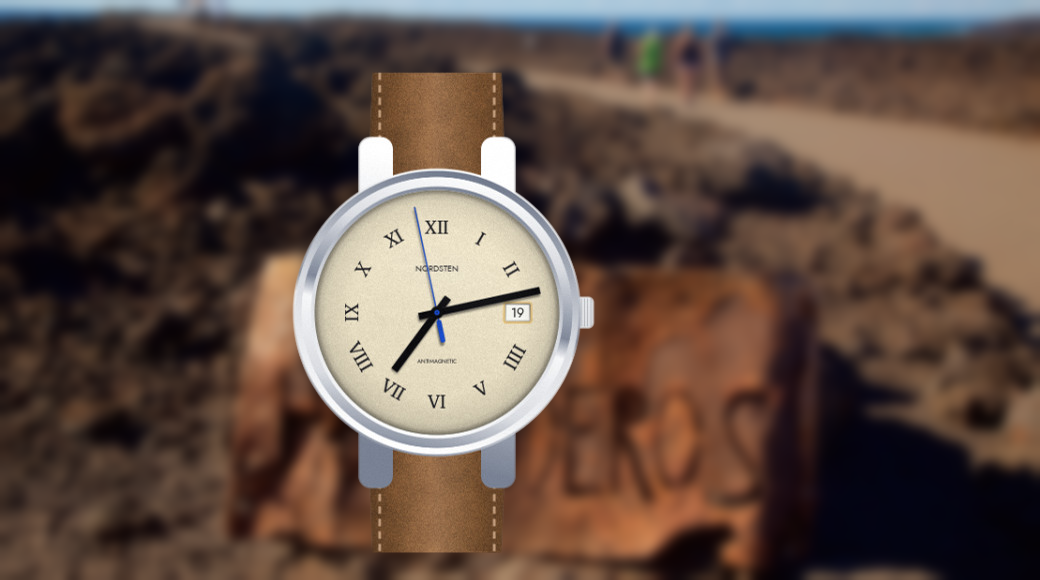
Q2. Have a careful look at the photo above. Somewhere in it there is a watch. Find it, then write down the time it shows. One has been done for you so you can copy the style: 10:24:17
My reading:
7:12:58
